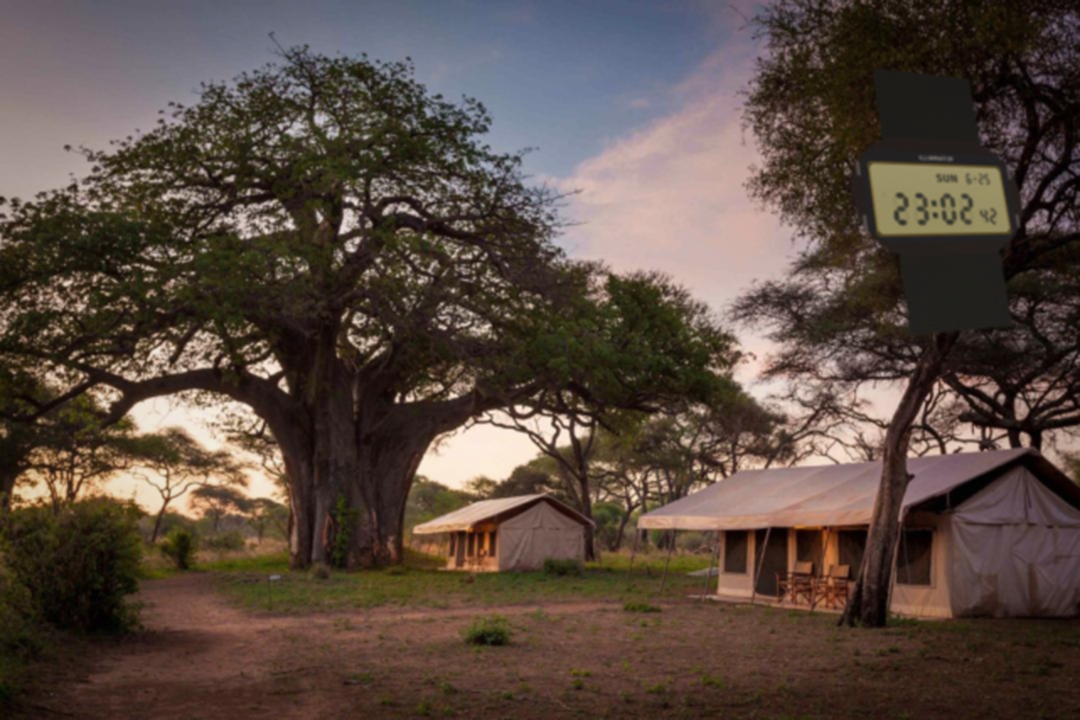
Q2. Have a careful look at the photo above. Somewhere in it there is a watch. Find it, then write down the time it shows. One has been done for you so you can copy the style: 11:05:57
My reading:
23:02:42
